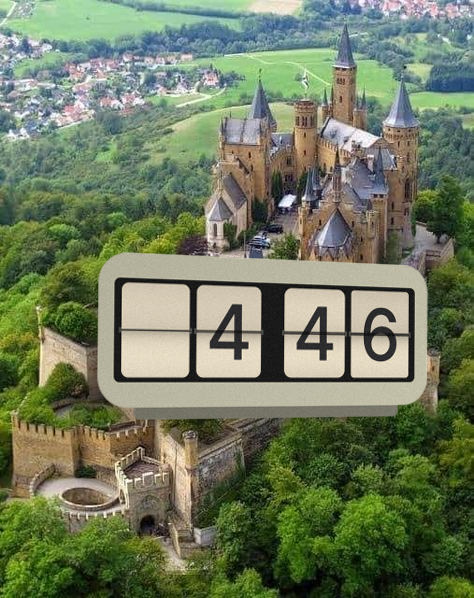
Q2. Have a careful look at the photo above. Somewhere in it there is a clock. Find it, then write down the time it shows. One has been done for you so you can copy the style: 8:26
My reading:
4:46
